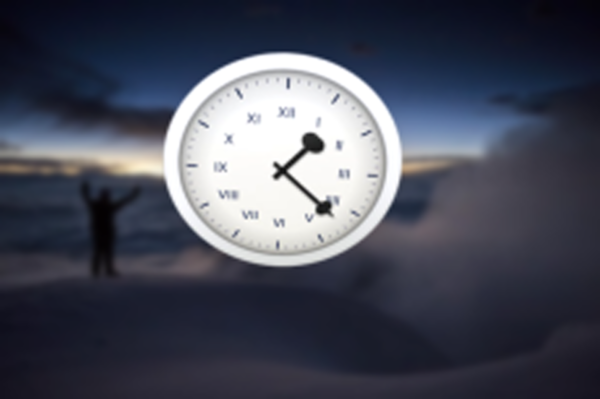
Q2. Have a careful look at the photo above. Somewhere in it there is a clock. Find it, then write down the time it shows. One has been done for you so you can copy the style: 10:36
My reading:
1:22
